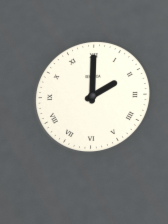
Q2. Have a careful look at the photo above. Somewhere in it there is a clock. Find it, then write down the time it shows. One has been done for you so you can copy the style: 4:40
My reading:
2:00
